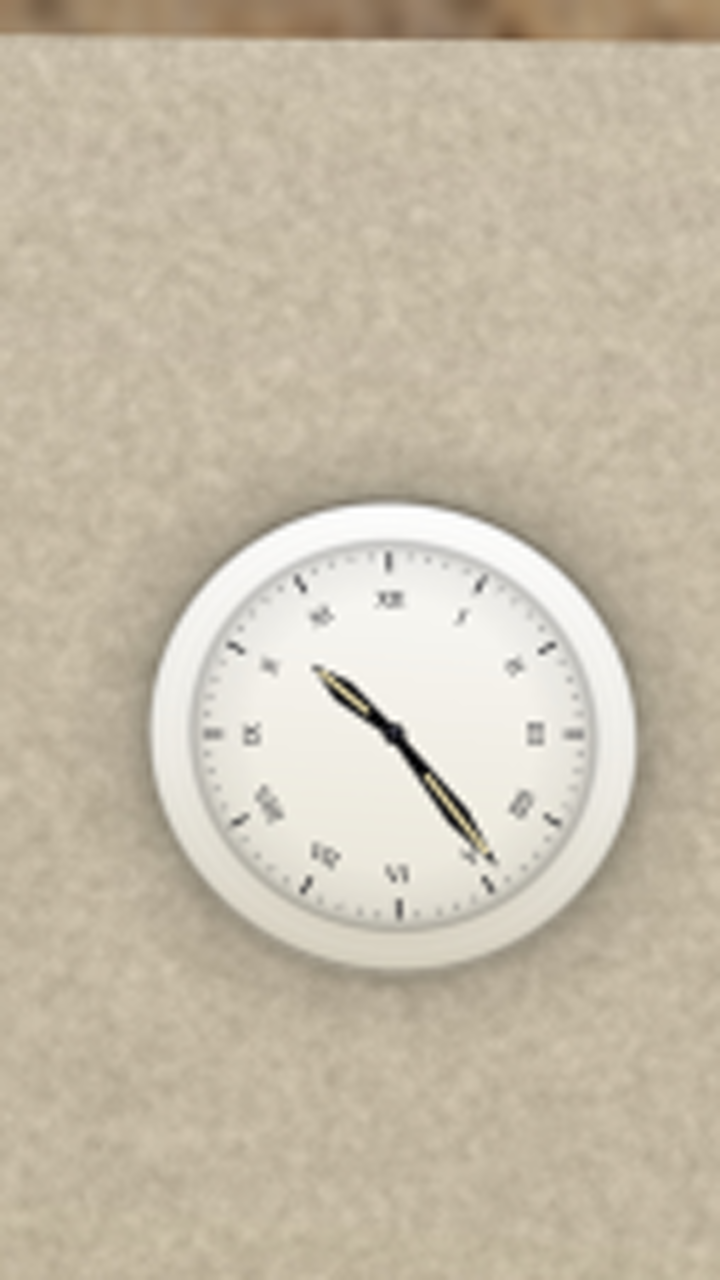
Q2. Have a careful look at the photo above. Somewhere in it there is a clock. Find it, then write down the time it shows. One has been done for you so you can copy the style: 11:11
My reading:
10:24
